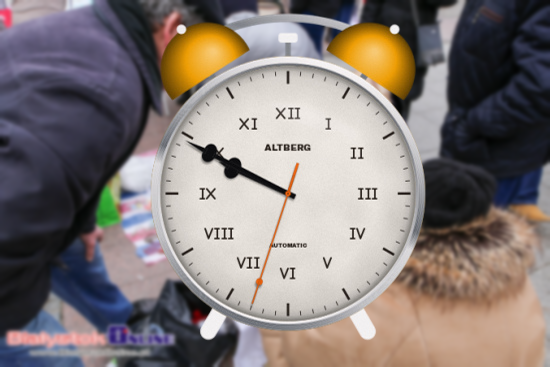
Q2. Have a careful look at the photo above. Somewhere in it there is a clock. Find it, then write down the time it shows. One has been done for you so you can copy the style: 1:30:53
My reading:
9:49:33
